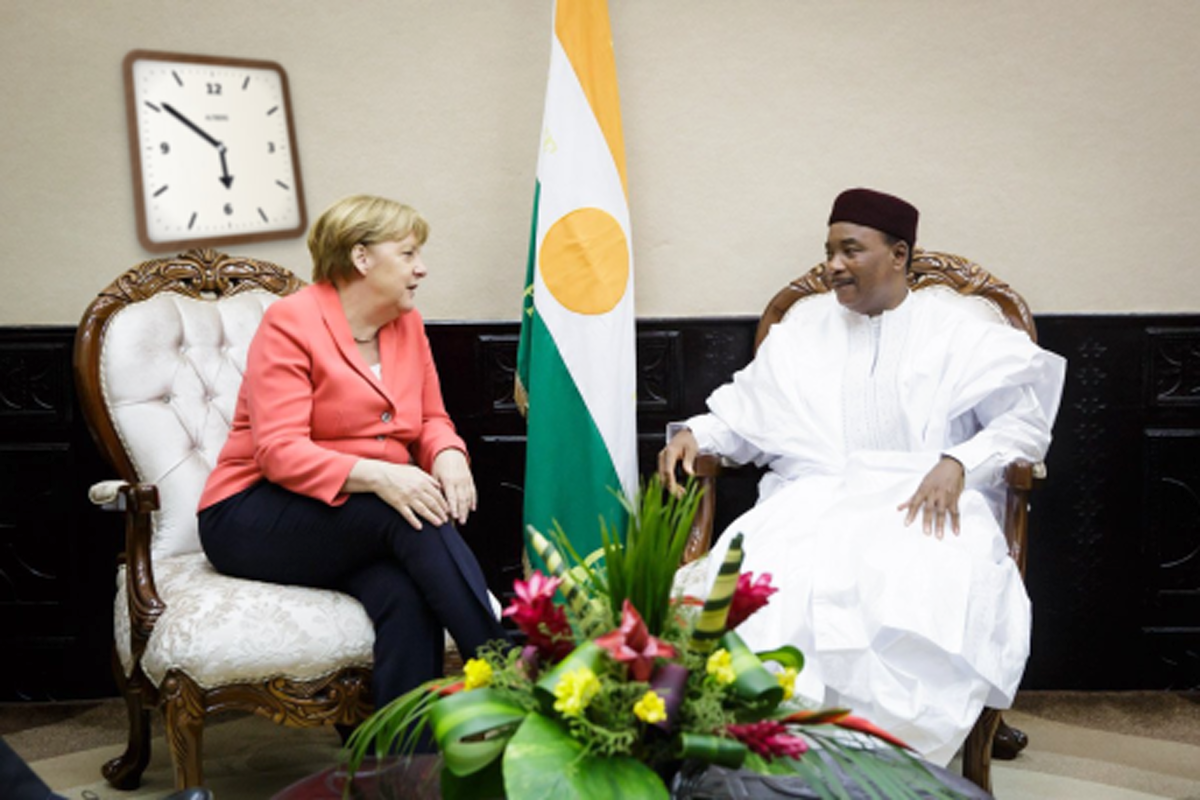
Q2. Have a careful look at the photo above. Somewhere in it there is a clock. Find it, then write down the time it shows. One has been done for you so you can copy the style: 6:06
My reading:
5:51
